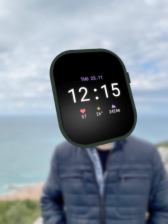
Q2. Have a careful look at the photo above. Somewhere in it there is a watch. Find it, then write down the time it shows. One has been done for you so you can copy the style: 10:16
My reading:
12:15
